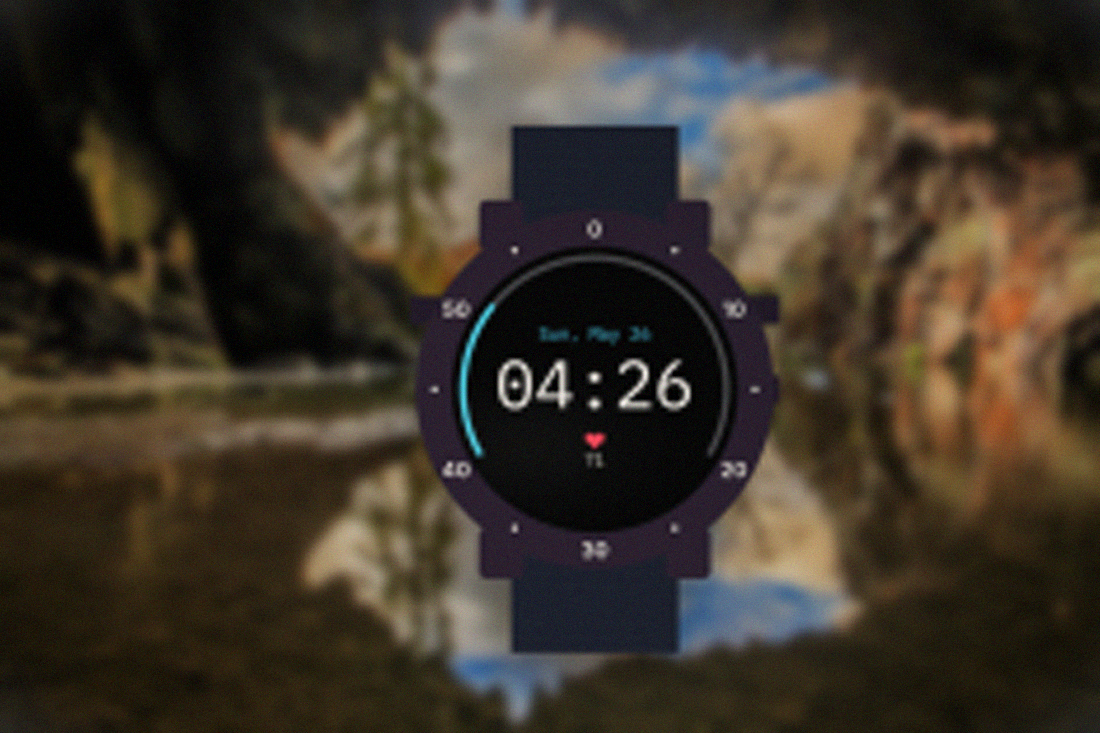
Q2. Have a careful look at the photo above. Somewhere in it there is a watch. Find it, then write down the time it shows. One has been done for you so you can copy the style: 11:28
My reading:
4:26
